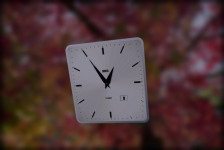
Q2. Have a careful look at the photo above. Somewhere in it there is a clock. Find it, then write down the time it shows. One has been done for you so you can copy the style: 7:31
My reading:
12:55
